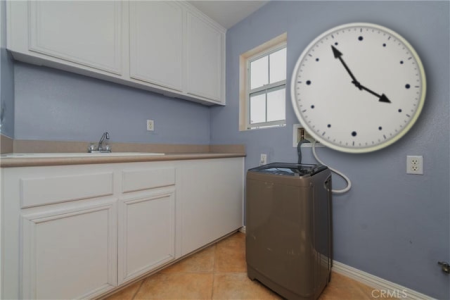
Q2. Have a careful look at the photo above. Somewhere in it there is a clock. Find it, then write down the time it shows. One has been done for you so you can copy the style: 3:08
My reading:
3:54
